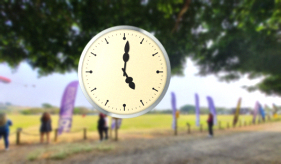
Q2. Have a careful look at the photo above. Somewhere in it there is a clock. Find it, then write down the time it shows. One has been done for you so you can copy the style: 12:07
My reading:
5:01
